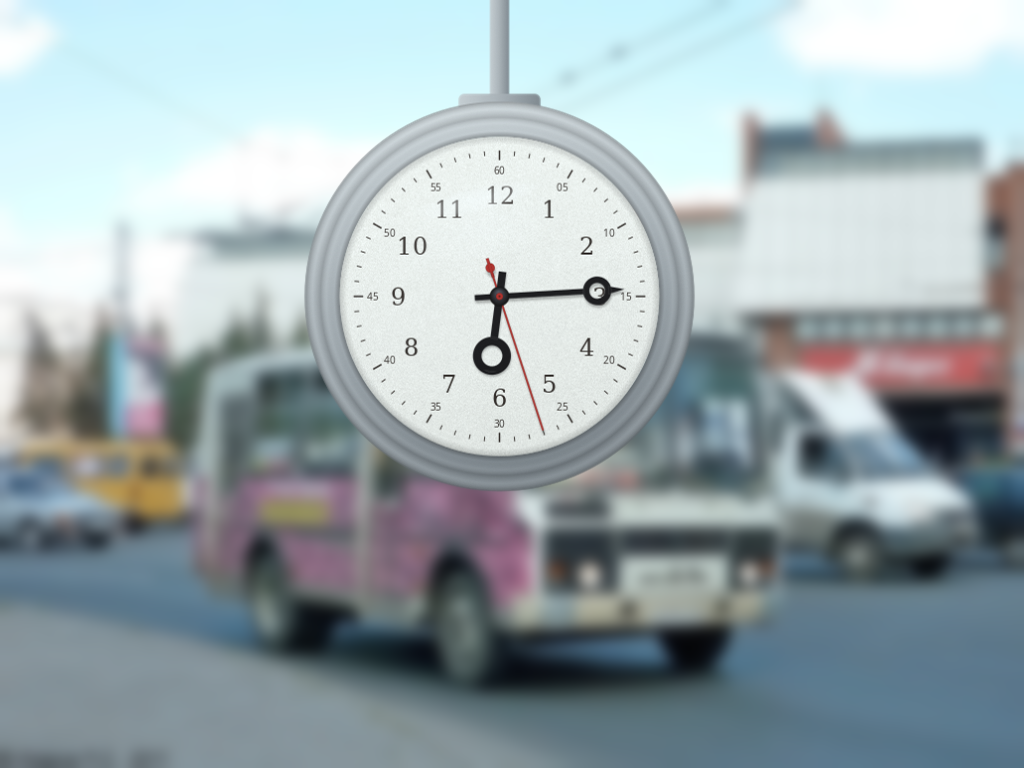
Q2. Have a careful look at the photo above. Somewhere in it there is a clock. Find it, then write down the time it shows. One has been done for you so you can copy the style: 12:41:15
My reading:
6:14:27
